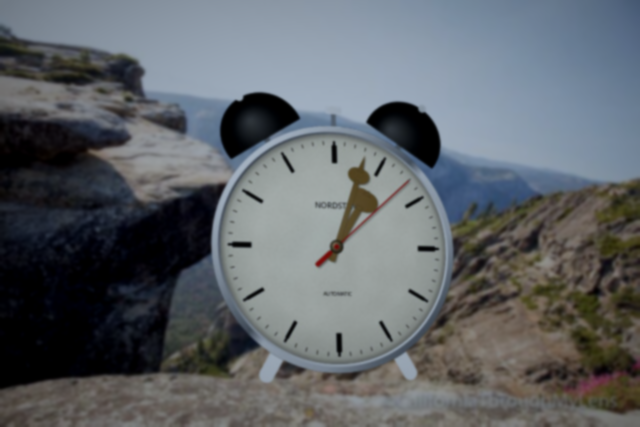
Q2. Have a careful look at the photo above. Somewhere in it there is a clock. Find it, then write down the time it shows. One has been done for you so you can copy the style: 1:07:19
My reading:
1:03:08
